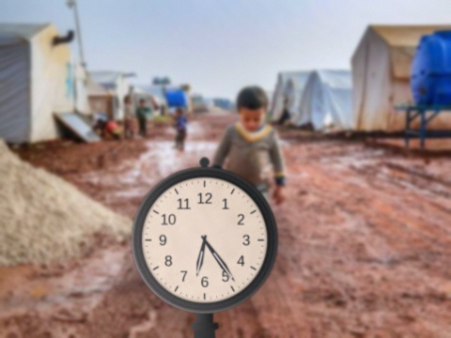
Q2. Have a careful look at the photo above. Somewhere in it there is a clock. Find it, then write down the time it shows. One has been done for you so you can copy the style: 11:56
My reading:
6:24
